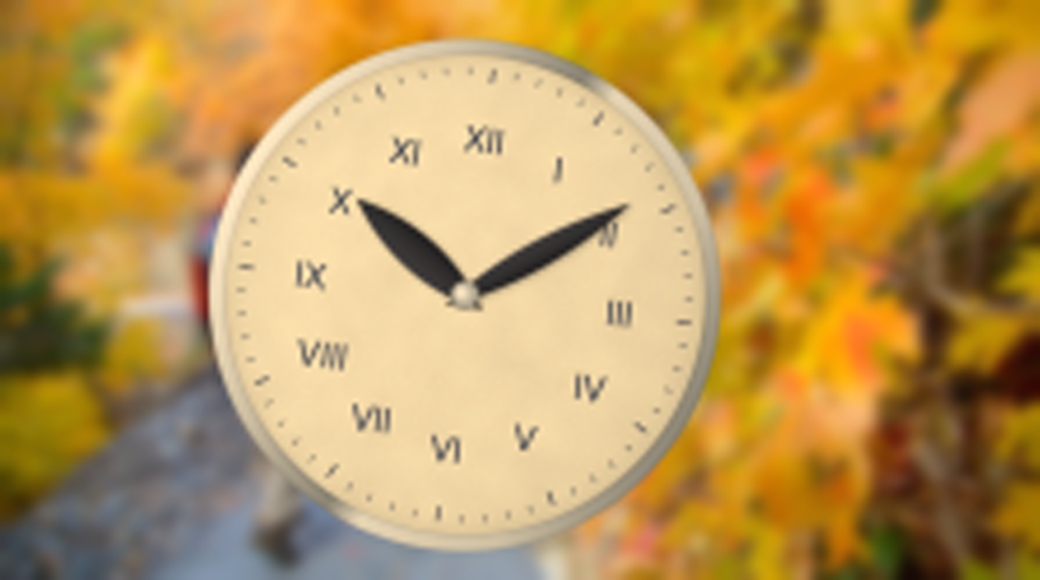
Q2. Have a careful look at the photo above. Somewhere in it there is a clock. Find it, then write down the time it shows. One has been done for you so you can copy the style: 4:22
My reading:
10:09
